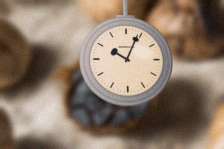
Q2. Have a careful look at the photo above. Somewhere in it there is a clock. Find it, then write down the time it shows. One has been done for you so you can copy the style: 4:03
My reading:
10:04
